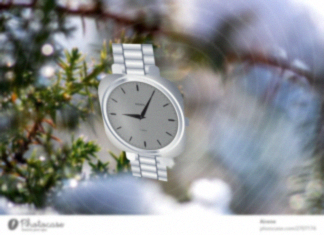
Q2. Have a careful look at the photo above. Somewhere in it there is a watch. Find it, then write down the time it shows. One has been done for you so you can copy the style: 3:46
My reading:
9:05
